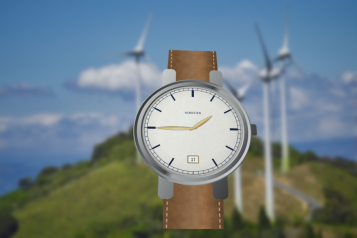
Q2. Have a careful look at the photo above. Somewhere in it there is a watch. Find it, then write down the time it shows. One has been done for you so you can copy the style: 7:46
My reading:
1:45
